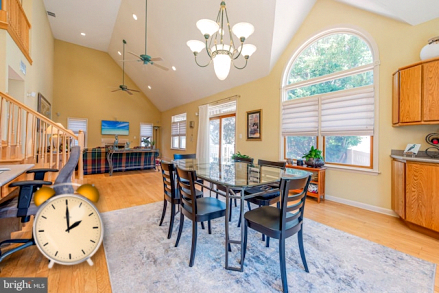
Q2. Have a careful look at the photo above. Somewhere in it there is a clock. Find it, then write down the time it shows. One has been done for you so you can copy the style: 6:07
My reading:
2:00
